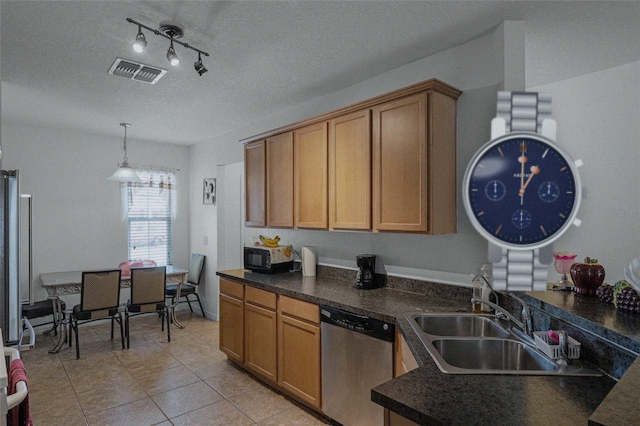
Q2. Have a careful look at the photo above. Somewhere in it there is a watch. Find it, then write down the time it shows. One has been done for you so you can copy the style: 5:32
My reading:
1:00
